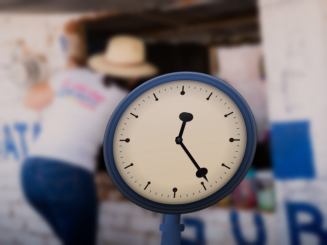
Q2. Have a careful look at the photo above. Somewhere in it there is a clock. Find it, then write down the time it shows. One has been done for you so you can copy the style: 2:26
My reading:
12:24
